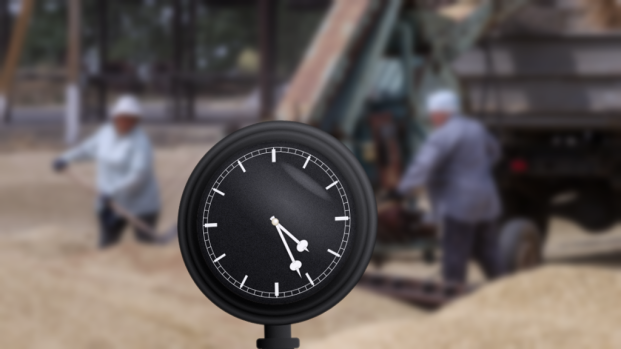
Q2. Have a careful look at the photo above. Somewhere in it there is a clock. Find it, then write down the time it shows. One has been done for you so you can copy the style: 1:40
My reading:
4:26
